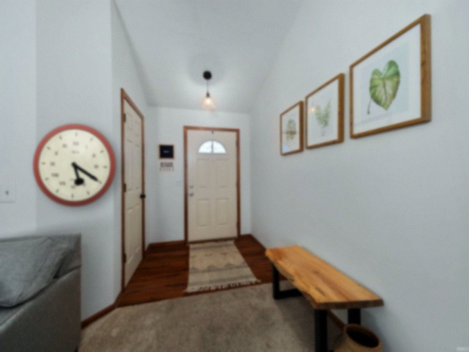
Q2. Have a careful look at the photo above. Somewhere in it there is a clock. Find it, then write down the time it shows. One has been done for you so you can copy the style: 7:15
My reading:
5:20
